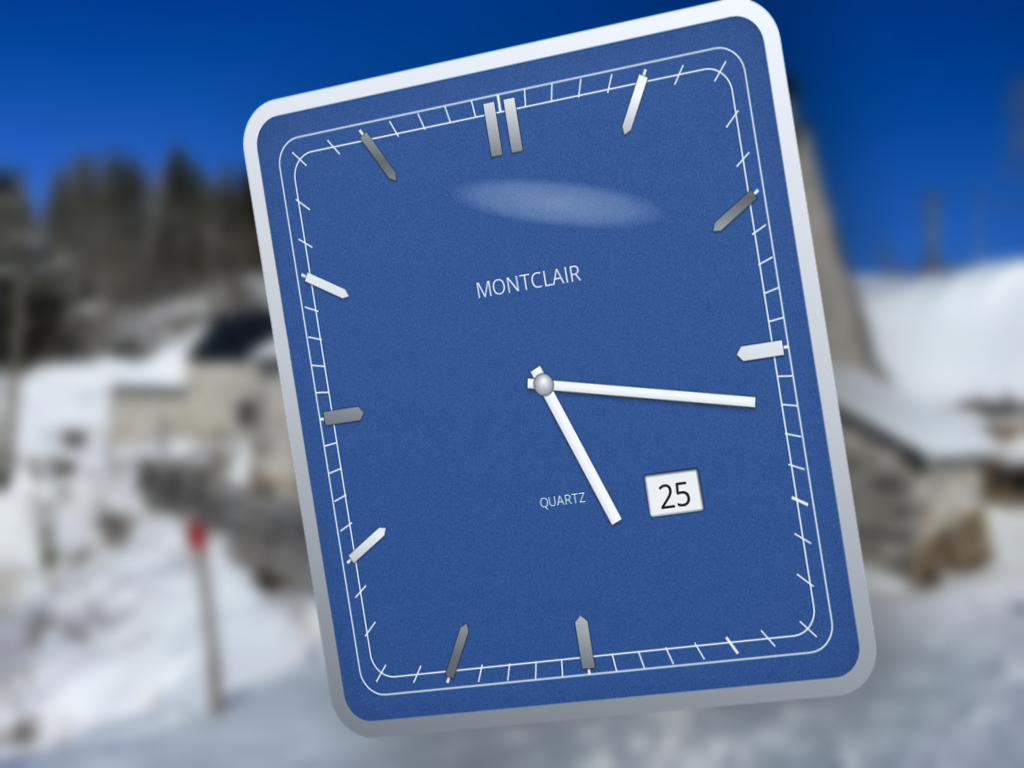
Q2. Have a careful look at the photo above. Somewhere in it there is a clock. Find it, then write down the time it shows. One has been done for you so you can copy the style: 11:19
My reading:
5:17
